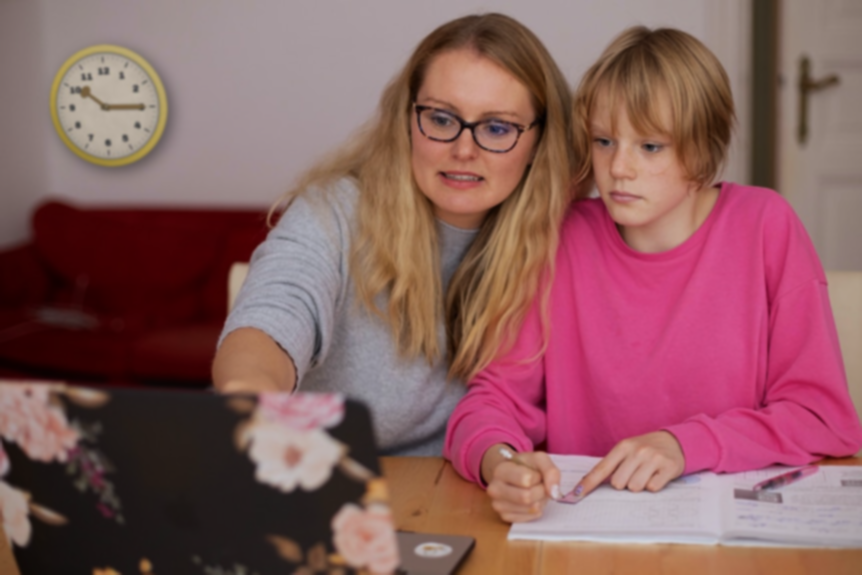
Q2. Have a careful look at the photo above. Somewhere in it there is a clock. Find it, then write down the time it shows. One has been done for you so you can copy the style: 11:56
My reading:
10:15
